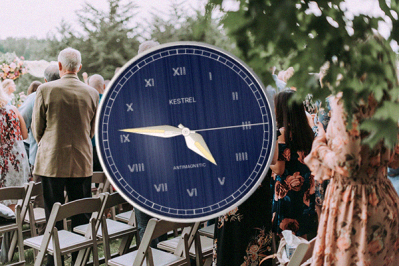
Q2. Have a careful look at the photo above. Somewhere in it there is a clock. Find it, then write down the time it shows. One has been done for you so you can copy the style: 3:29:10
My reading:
4:46:15
